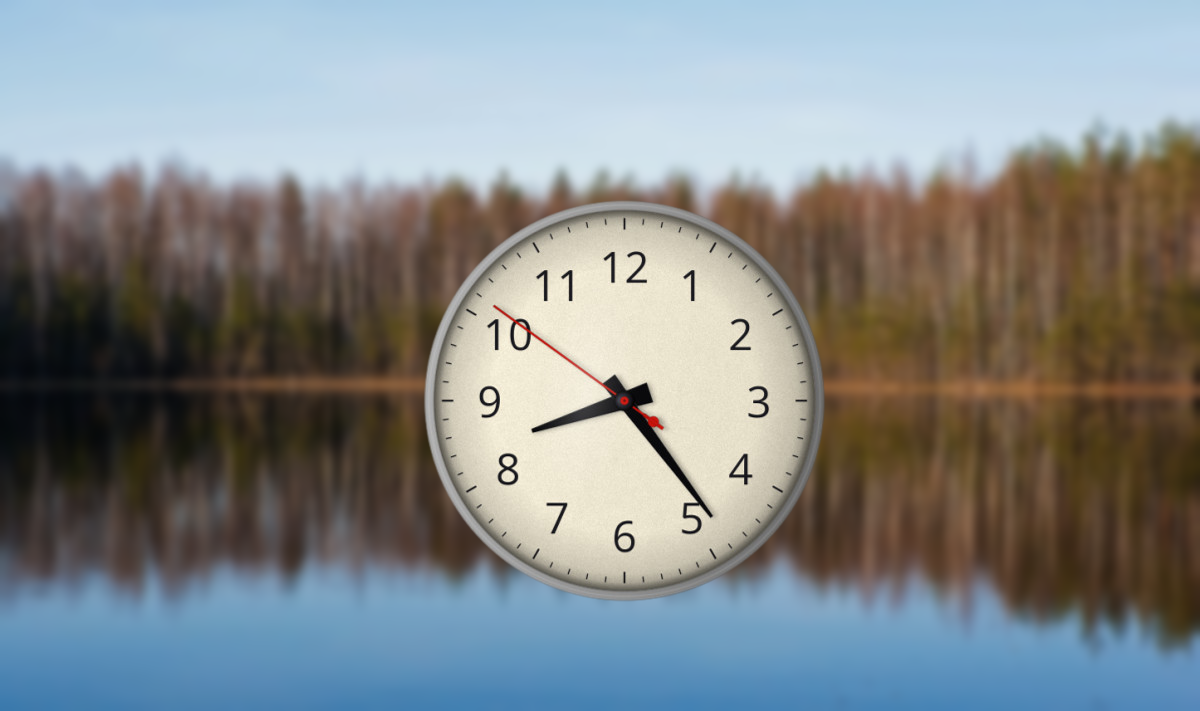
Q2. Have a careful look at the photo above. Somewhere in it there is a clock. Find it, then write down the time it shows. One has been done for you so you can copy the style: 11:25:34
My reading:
8:23:51
